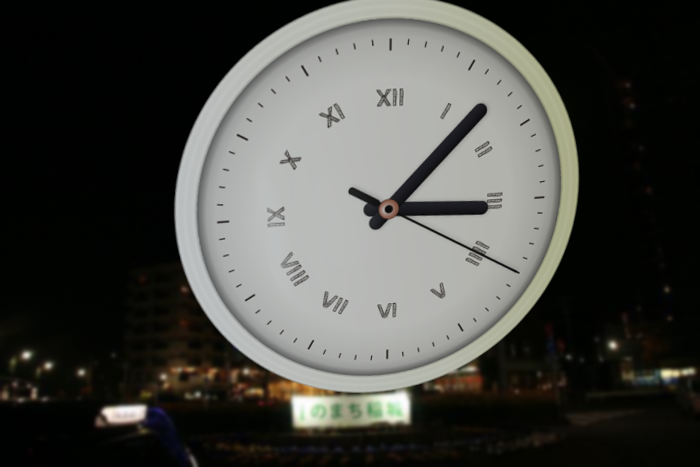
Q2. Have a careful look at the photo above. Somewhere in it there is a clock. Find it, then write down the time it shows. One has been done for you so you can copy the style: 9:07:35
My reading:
3:07:20
